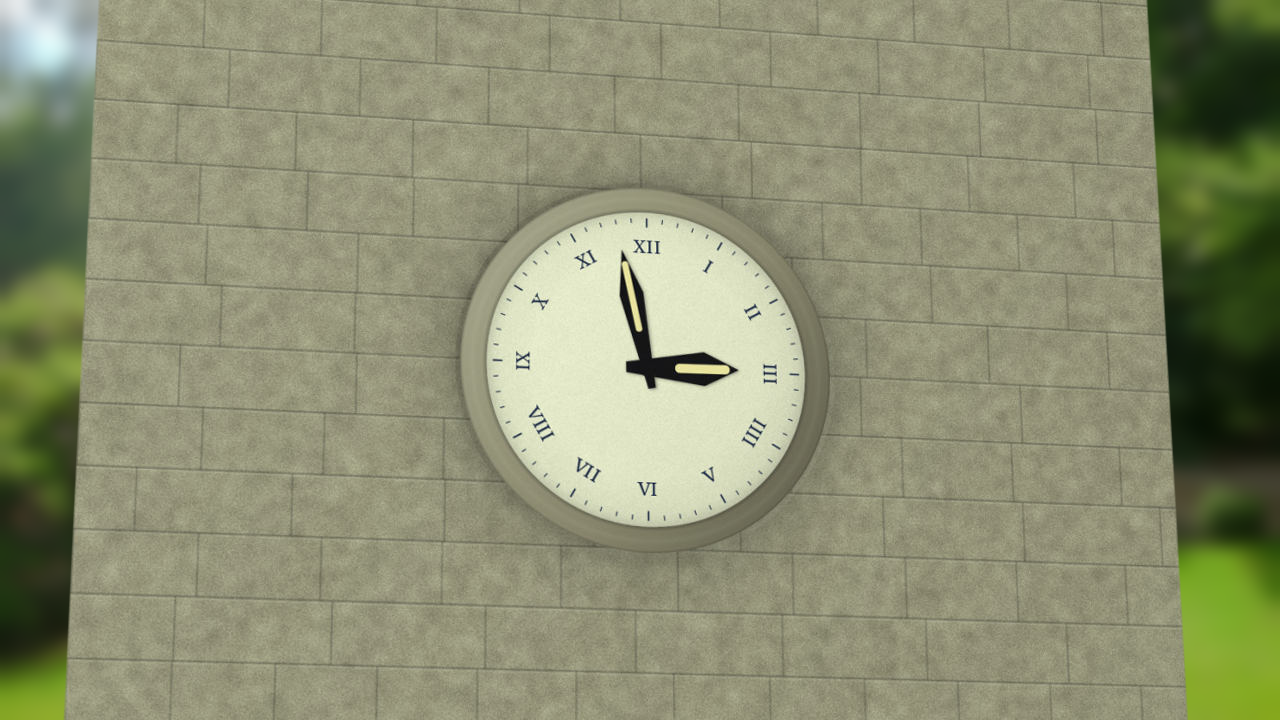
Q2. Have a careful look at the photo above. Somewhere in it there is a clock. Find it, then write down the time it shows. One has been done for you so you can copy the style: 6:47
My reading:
2:58
